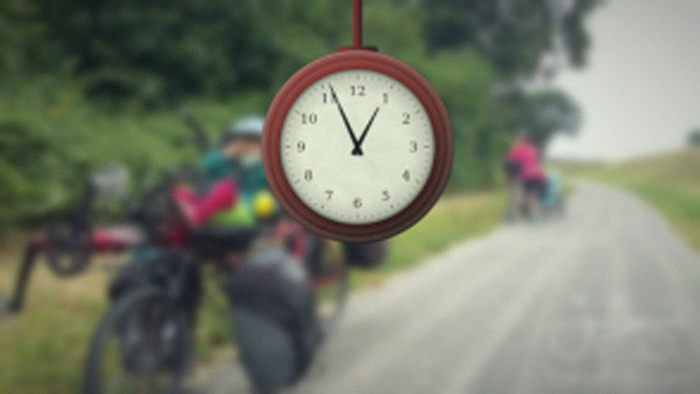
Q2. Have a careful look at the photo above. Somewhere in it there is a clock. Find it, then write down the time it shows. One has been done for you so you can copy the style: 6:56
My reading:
12:56
